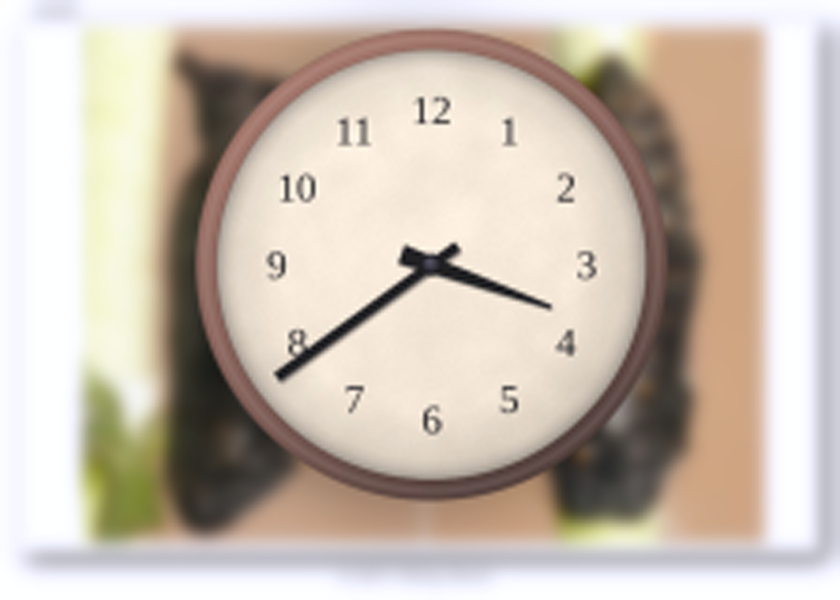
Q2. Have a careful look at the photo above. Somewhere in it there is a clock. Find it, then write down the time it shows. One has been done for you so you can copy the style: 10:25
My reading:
3:39
